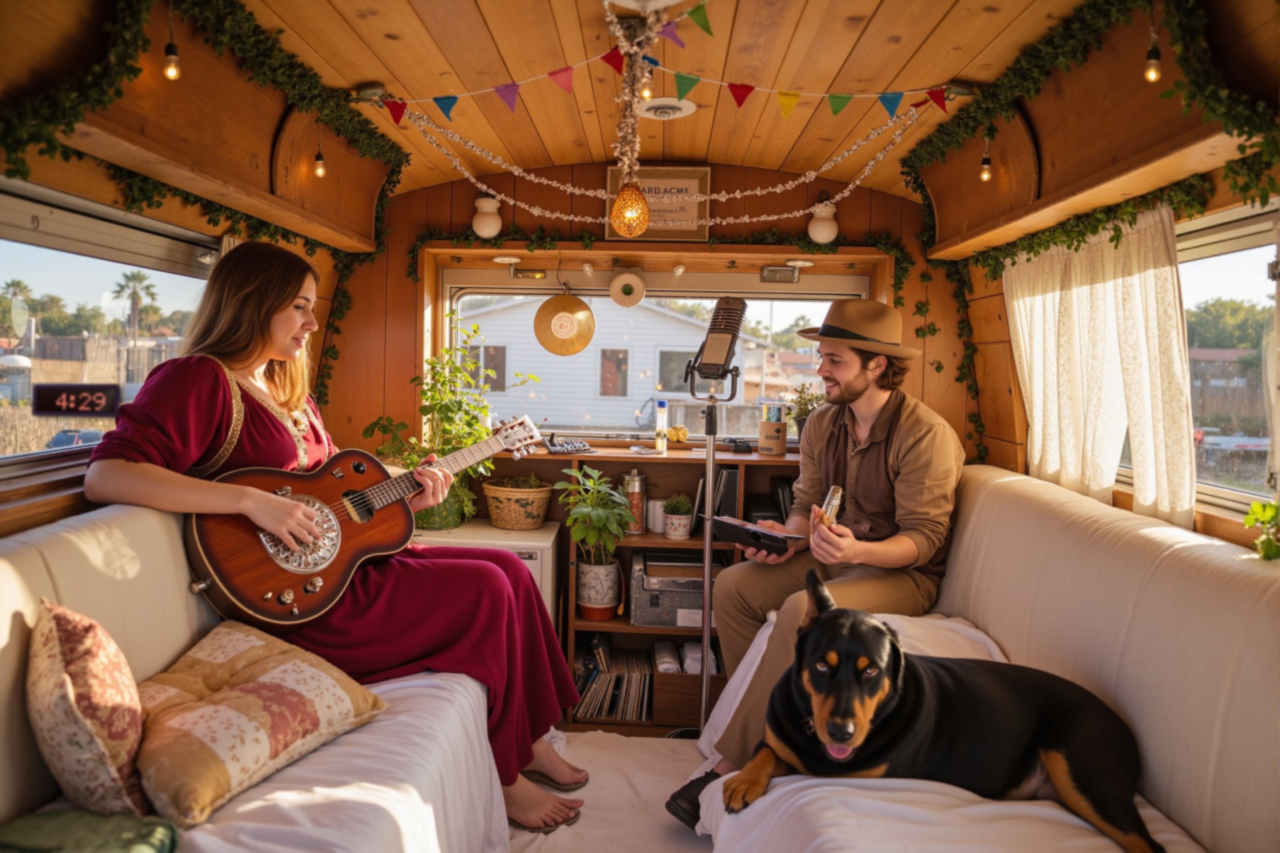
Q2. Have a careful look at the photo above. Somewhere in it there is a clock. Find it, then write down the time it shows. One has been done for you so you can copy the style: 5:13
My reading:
4:29
